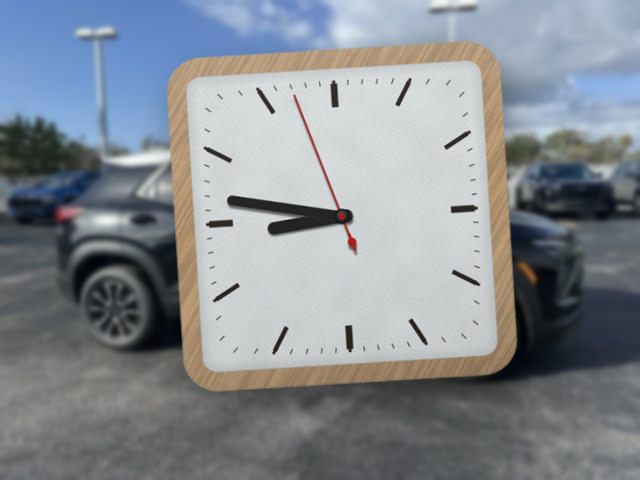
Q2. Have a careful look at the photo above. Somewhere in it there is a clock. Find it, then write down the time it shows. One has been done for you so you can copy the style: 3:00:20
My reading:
8:46:57
